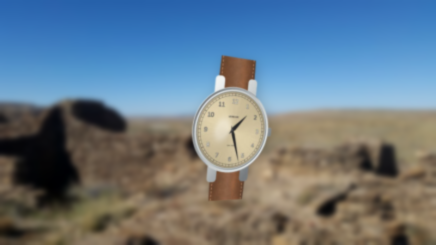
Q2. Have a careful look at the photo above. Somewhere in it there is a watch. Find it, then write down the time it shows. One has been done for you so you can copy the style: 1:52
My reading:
1:27
